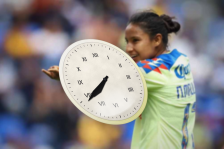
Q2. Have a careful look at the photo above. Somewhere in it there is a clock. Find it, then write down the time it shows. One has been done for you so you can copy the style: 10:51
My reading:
7:39
